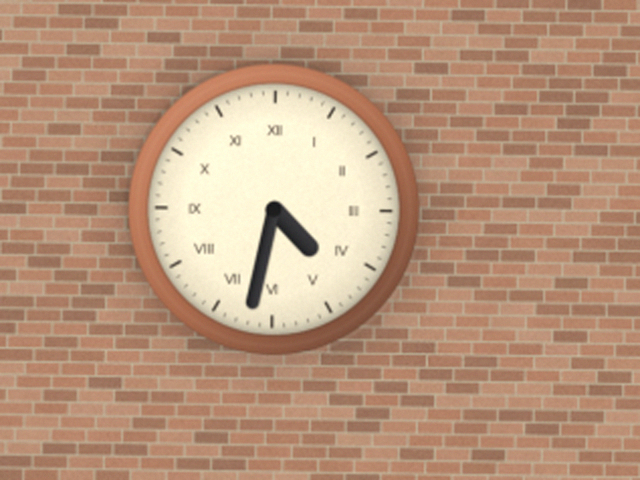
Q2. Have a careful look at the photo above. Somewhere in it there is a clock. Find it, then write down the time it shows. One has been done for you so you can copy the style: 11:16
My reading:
4:32
